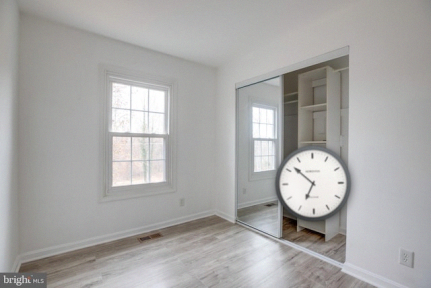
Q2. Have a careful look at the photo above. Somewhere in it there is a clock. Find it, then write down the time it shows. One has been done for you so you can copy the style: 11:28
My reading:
6:52
